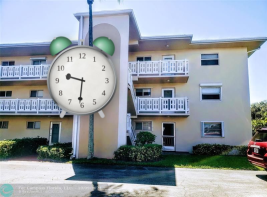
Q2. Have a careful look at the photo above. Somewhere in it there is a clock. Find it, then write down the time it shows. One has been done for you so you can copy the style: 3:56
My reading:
9:31
